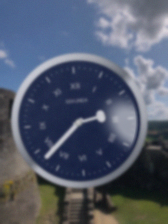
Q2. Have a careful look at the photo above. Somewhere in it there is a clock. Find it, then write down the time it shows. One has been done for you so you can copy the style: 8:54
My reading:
2:38
